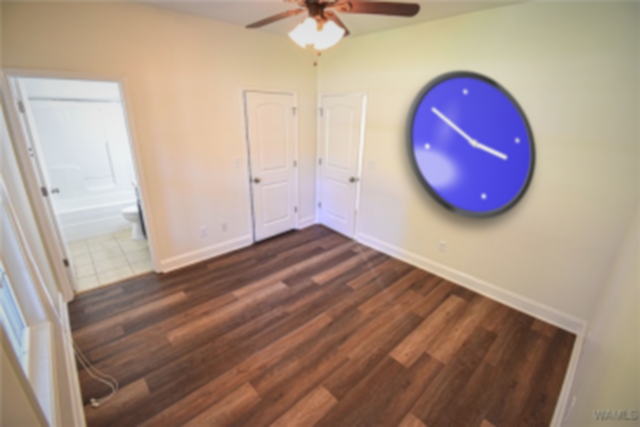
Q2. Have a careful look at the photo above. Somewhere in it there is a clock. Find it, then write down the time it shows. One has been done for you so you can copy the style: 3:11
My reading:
3:52
